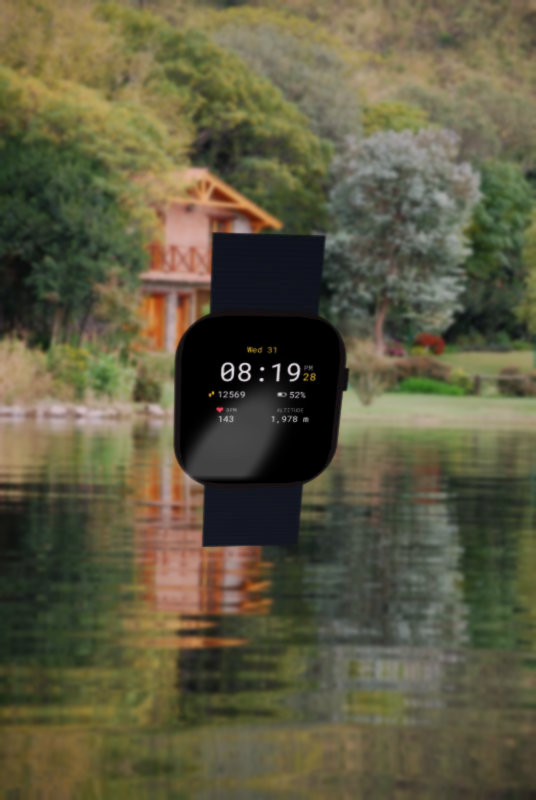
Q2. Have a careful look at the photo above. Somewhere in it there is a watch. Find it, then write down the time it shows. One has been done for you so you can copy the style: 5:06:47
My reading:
8:19:28
